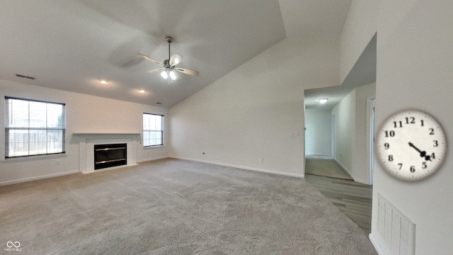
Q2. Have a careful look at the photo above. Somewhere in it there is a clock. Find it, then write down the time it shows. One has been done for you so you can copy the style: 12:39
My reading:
4:22
